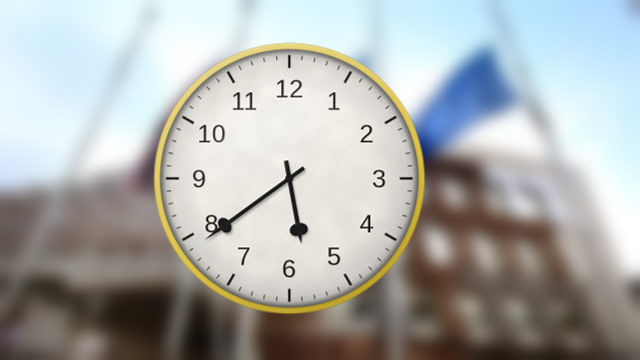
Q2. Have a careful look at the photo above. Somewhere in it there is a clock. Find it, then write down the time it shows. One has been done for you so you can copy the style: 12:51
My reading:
5:39
